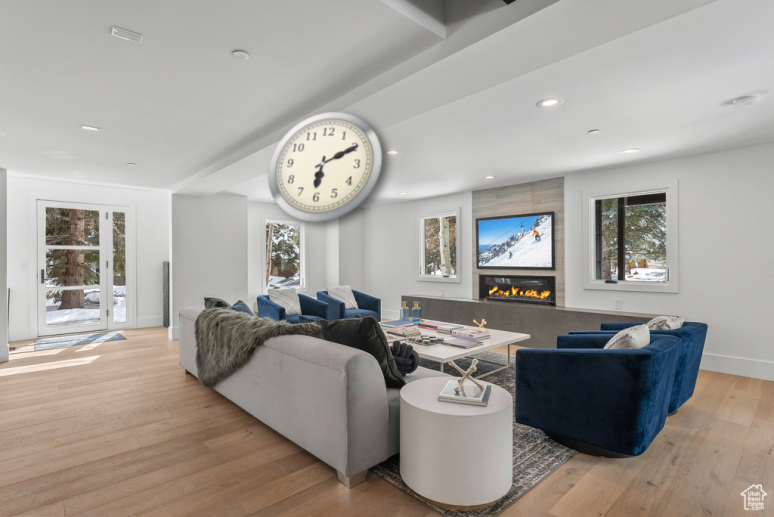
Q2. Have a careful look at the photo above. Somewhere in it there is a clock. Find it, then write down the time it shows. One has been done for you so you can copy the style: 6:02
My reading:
6:10
